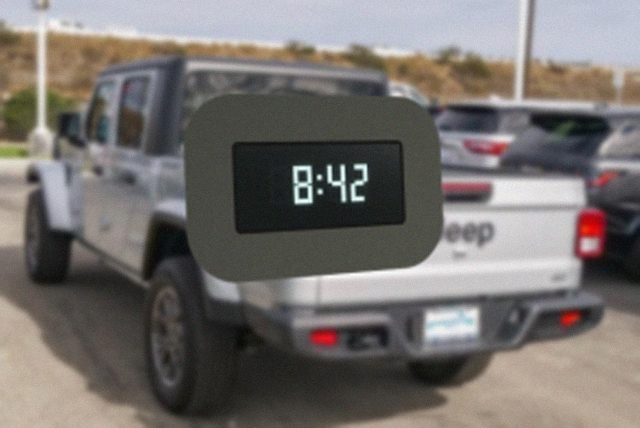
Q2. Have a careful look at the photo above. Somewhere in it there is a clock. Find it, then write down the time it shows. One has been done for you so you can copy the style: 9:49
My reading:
8:42
